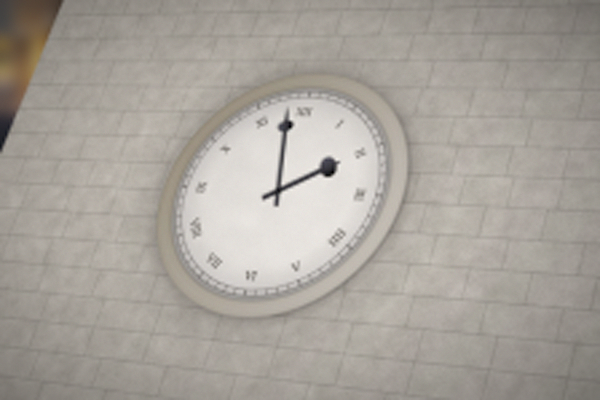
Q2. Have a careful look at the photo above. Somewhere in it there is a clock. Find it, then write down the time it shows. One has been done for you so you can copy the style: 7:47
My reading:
1:58
